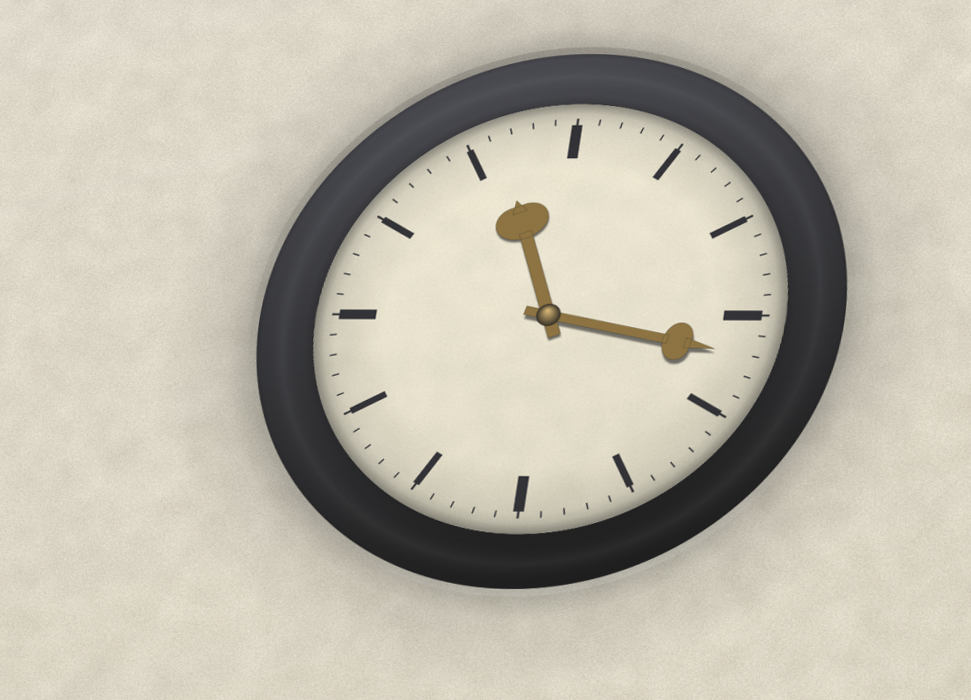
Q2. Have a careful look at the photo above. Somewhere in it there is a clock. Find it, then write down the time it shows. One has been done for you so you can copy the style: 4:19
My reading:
11:17
